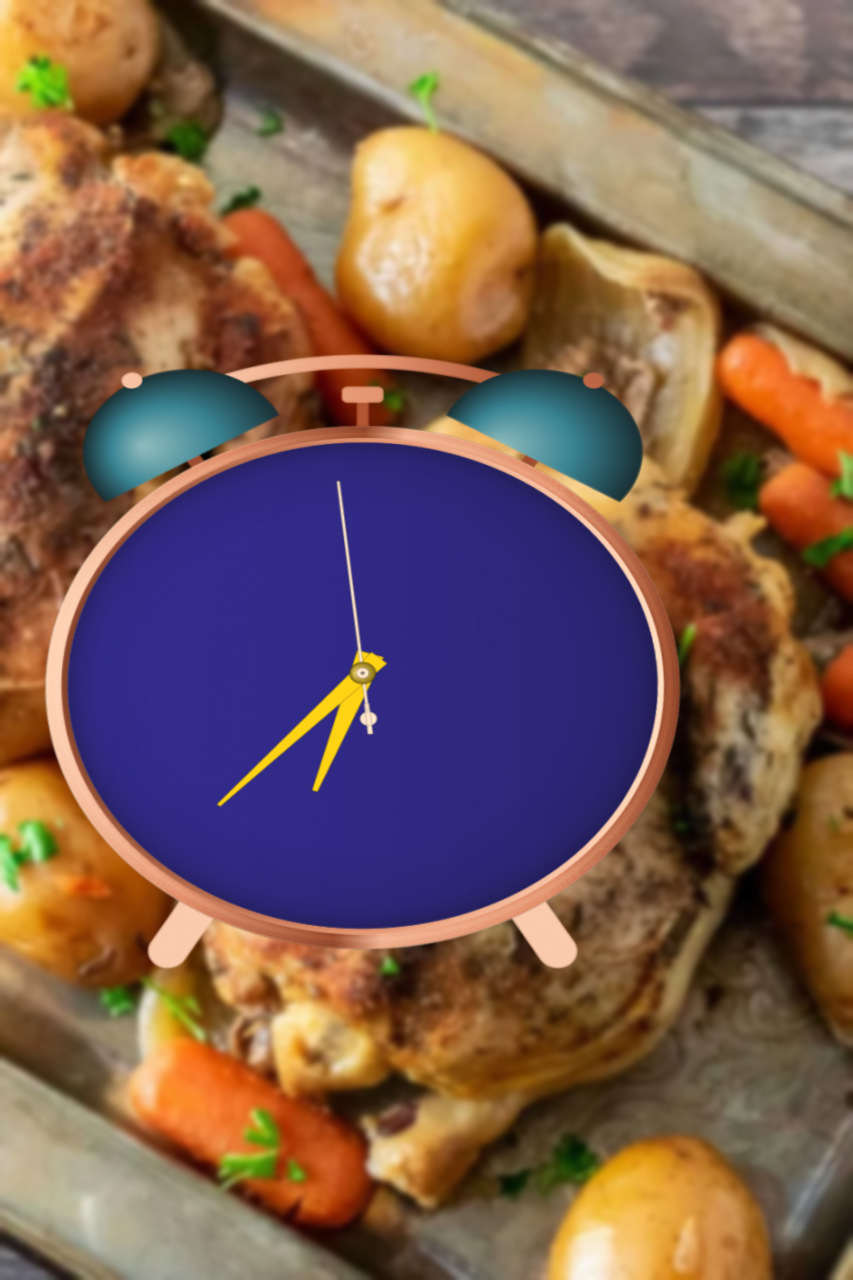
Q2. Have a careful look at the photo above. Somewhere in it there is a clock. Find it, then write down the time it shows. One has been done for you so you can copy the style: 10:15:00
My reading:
6:36:59
